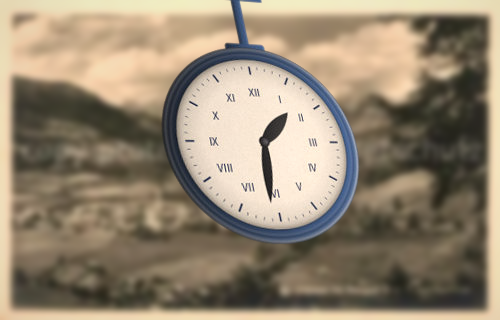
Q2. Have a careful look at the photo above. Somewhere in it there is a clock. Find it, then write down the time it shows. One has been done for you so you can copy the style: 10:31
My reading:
1:31
